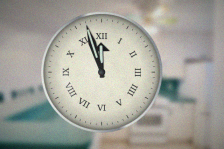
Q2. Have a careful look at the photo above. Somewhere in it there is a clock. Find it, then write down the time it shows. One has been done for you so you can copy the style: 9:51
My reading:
11:57
